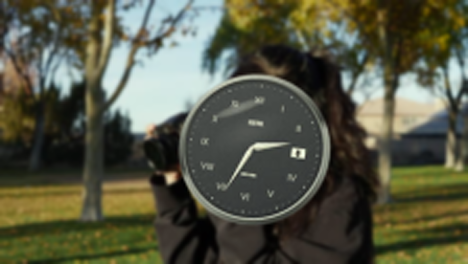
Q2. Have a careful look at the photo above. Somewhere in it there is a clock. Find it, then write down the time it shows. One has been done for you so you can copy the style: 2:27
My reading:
2:34
